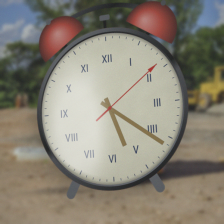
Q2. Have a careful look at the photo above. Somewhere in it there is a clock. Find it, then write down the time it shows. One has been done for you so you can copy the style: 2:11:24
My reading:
5:21:09
